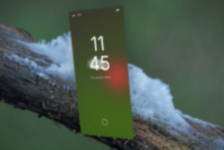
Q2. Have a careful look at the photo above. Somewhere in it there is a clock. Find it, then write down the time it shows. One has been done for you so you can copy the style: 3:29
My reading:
11:45
